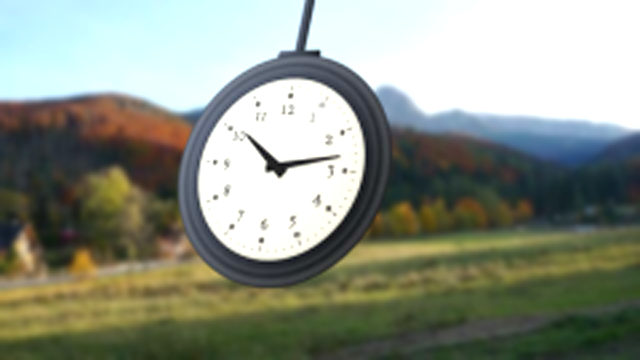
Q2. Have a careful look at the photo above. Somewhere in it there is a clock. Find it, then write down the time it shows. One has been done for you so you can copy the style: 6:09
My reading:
10:13
